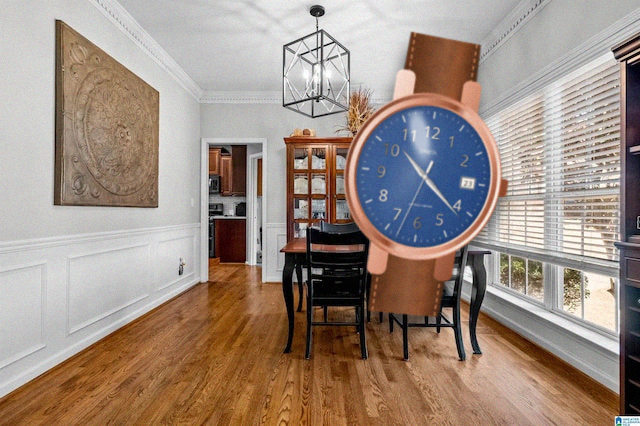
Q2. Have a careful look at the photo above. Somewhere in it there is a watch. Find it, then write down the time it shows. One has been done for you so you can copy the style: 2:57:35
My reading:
10:21:33
